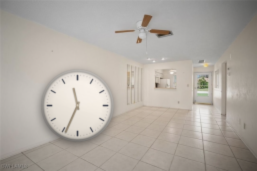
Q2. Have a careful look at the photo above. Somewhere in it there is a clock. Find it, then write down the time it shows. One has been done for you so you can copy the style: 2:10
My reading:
11:34
